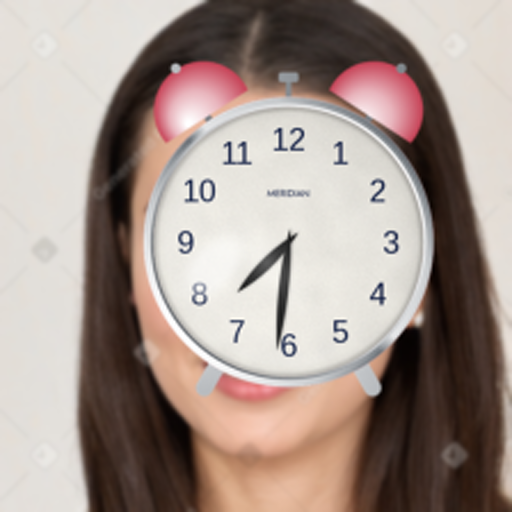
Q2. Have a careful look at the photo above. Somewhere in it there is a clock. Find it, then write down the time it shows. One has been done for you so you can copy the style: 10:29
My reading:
7:31
